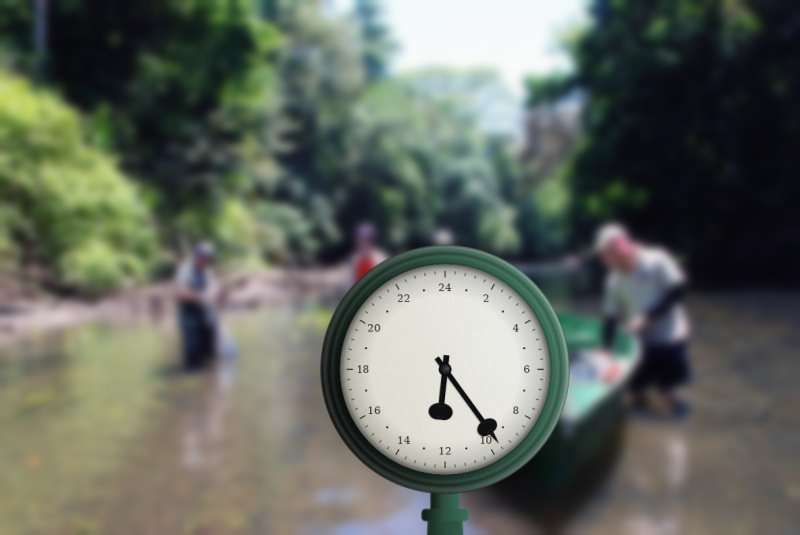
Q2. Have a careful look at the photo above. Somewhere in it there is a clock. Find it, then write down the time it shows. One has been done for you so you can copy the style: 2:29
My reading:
12:24
